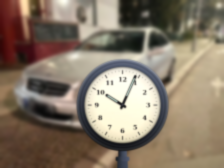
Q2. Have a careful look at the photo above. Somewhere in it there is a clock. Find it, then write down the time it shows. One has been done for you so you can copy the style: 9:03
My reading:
10:04
